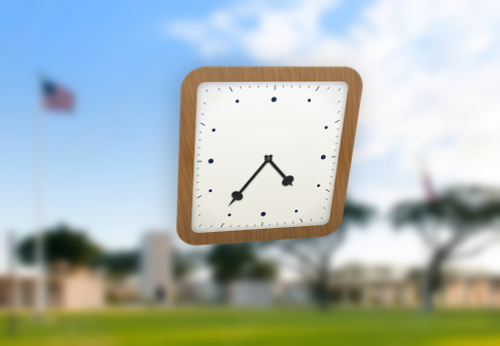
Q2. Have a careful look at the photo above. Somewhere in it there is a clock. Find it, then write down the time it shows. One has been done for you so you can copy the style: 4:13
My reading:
4:36
